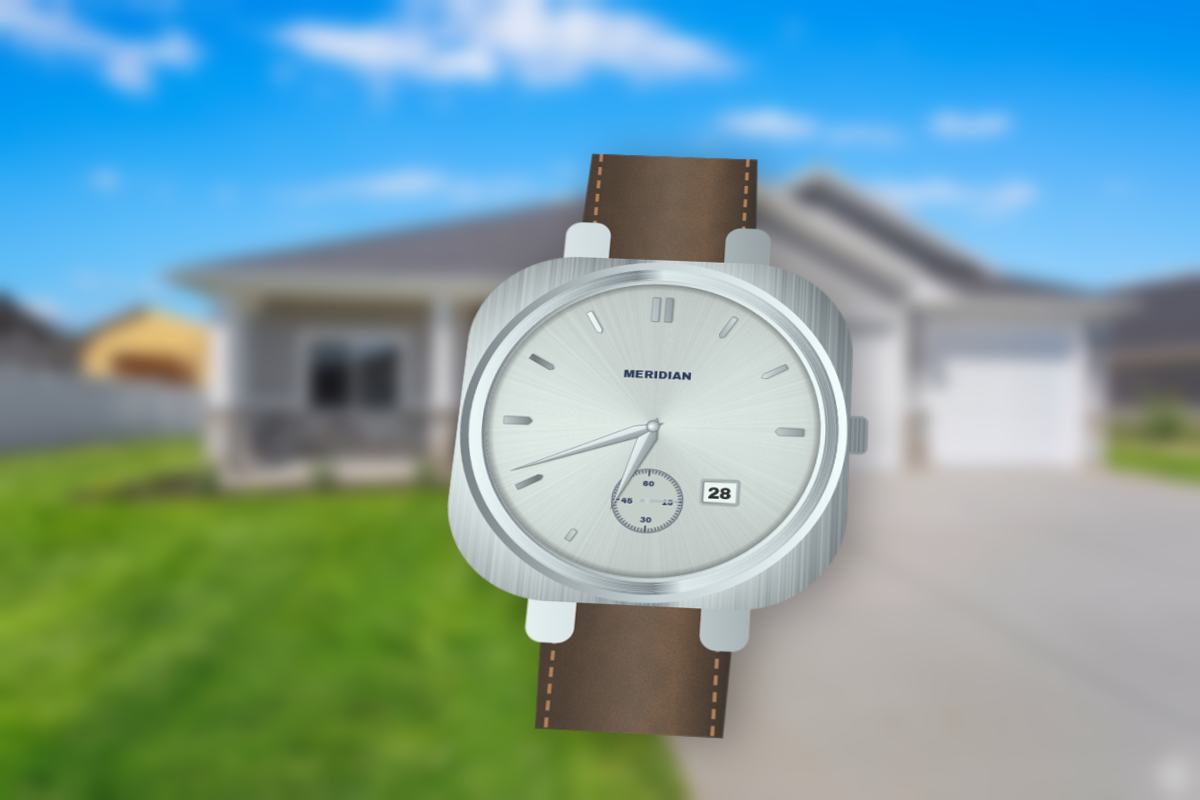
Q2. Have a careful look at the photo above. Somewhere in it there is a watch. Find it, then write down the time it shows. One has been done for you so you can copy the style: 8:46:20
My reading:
6:41:15
